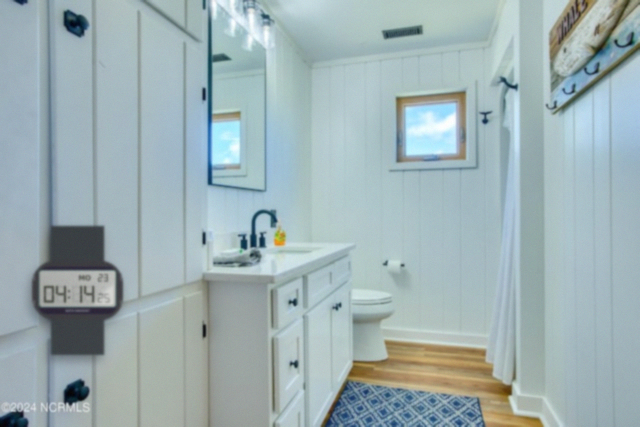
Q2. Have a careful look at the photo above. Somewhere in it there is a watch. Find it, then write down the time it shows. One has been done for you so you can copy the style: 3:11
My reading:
4:14
